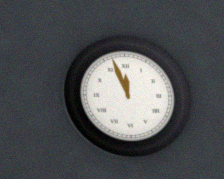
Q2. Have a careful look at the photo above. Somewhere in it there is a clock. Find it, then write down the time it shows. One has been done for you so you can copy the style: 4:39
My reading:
11:57
